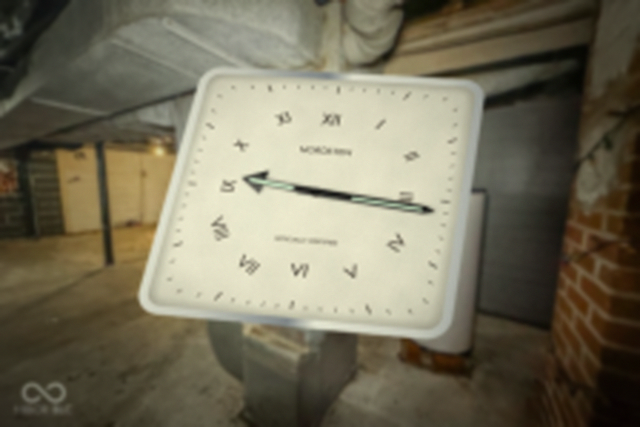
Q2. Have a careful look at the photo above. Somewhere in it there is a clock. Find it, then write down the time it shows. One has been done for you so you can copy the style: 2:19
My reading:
9:16
